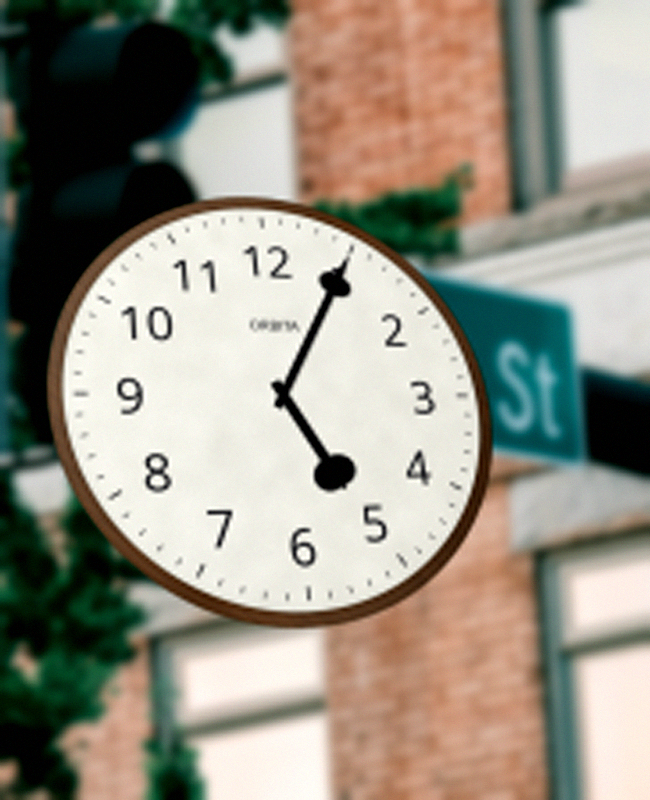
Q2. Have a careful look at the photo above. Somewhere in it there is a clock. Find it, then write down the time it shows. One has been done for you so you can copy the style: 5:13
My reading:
5:05
